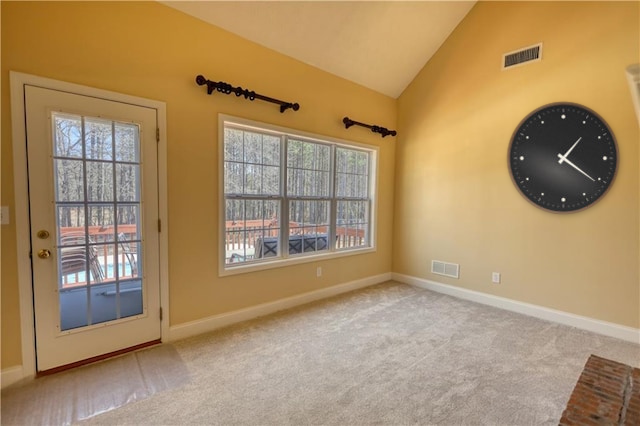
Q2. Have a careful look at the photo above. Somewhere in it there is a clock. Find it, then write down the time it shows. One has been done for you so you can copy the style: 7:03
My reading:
1:21
